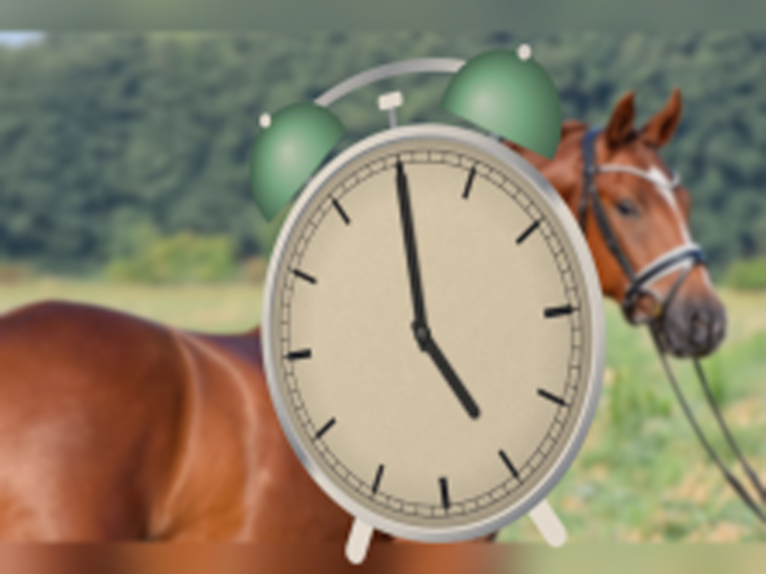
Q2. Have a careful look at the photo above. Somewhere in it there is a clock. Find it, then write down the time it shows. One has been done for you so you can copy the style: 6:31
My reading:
5:00
